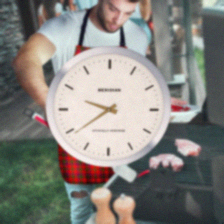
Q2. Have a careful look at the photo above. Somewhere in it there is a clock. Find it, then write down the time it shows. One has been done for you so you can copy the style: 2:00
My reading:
9:39
